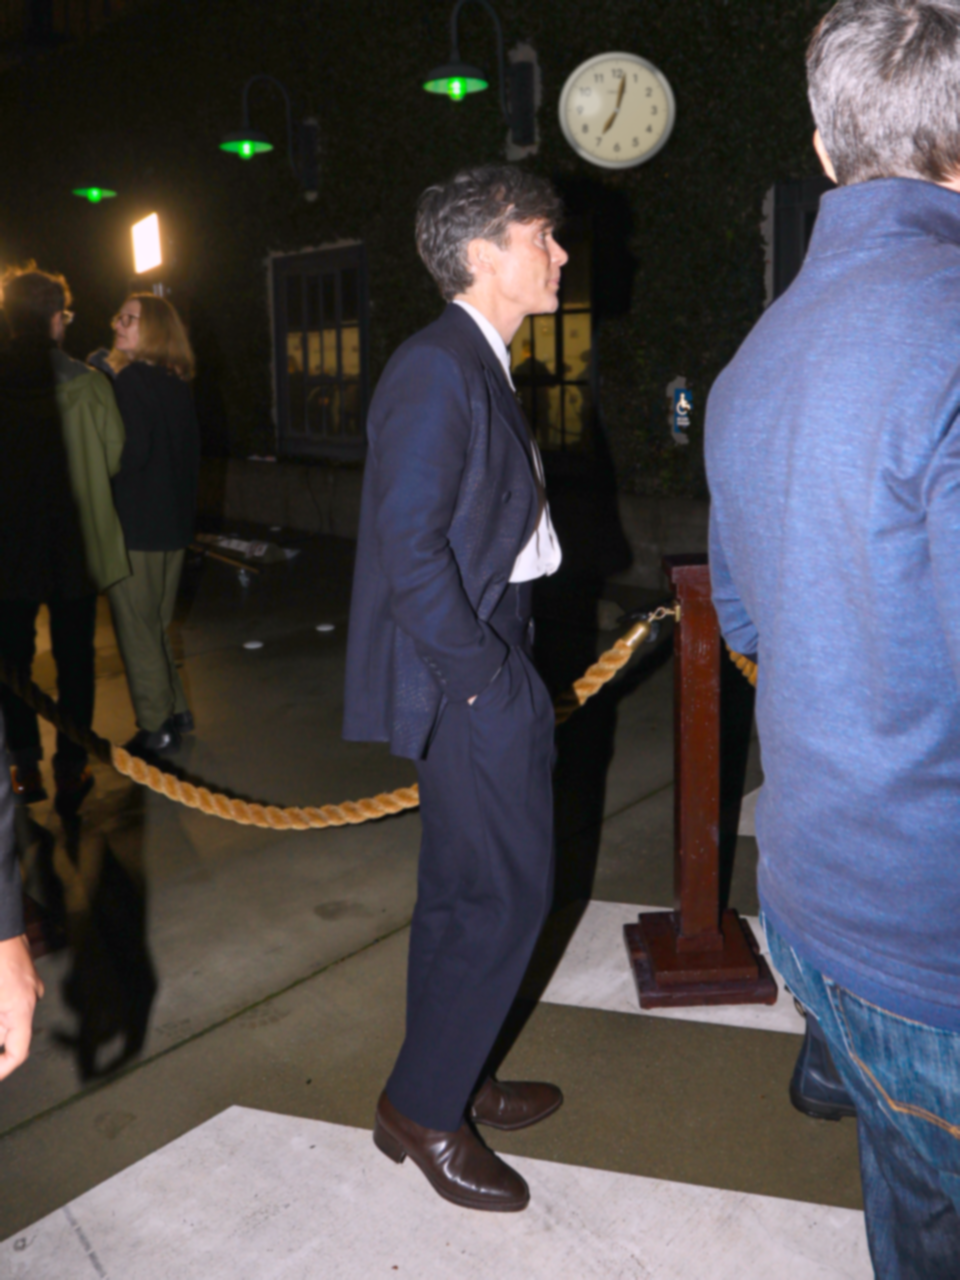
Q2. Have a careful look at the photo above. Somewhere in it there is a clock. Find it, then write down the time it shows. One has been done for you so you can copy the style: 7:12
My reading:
7:02
